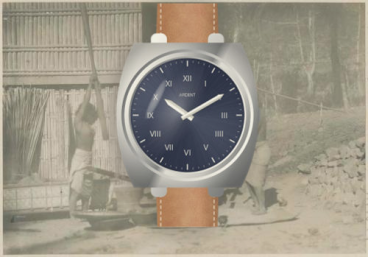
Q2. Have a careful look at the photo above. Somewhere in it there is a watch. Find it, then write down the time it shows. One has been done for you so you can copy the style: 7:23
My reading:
10:10
